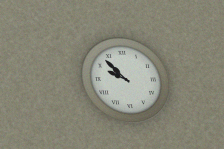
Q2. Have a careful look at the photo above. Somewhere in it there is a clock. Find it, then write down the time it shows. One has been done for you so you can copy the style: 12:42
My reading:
9:53
